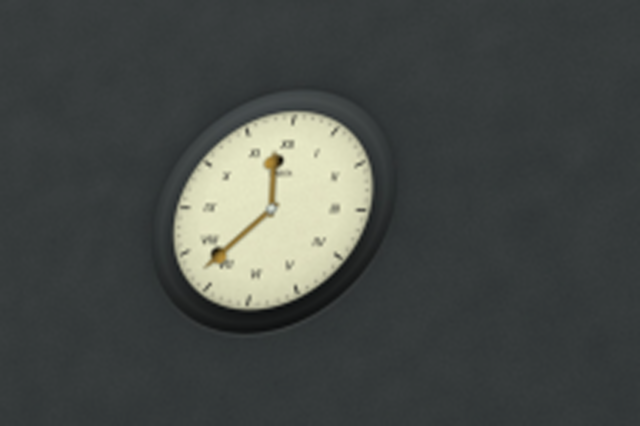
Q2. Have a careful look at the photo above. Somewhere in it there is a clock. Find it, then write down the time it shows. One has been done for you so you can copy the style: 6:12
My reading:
11:37
